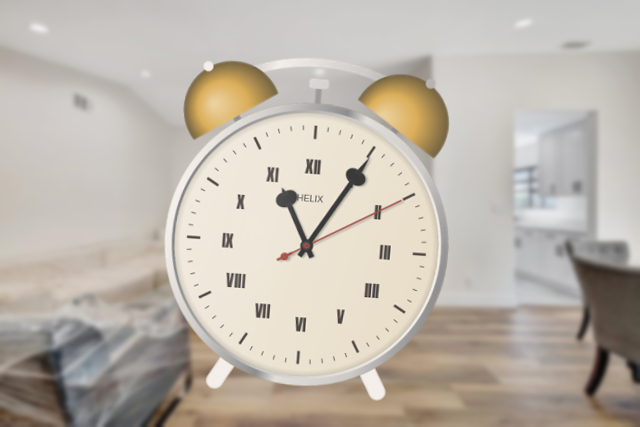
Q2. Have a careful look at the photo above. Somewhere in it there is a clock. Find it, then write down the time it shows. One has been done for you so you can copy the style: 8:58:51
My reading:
11:05:10
